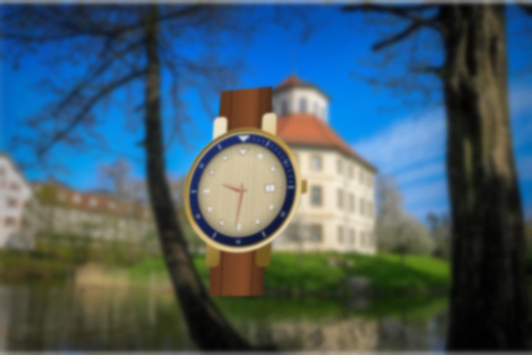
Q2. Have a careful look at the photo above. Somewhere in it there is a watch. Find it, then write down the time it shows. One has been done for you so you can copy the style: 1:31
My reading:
9:31
